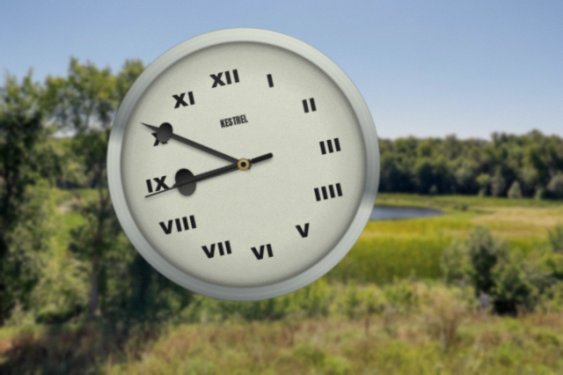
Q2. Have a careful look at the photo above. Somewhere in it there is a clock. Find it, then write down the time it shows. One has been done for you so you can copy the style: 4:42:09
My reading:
8:50:44
